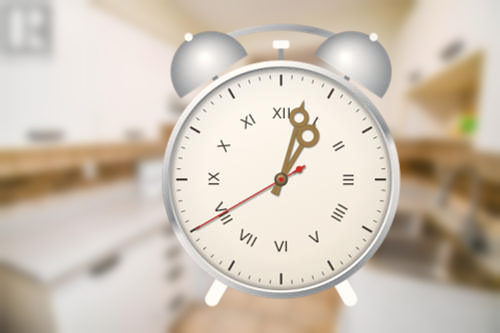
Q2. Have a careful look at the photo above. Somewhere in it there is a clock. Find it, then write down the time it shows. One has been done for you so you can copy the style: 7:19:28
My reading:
1:02:40
